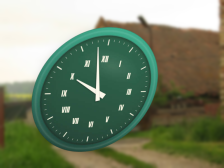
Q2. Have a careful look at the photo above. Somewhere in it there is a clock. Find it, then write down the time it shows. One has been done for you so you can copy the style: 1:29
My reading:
9:58
